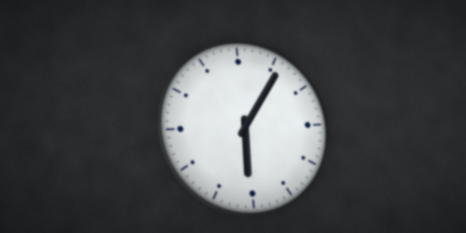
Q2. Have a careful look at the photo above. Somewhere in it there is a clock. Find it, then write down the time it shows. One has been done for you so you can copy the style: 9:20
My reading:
6:06
